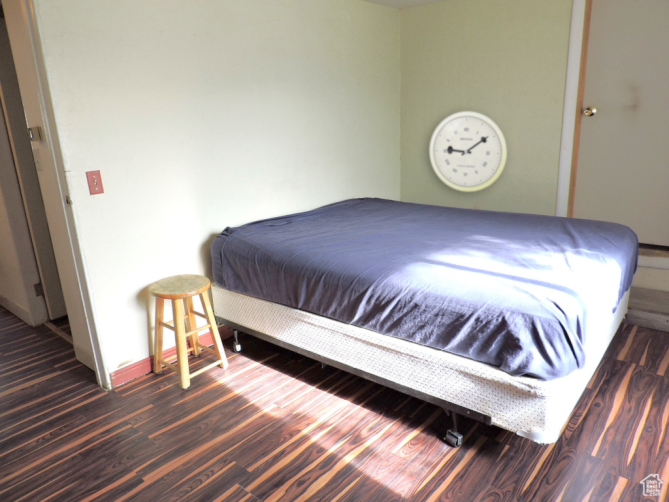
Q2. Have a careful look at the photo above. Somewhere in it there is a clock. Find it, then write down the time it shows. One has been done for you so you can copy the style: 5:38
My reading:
9:09
